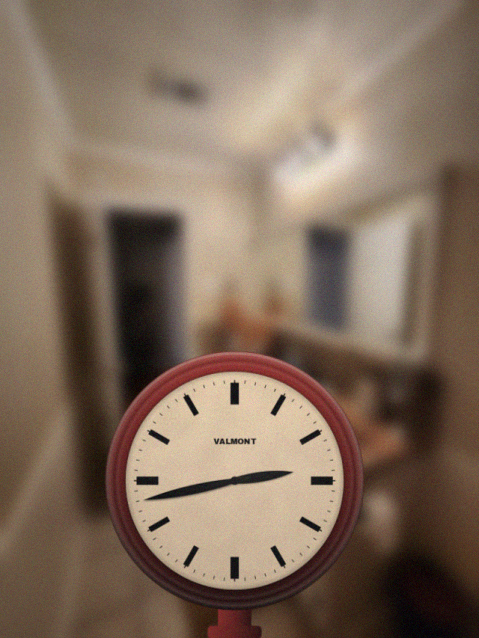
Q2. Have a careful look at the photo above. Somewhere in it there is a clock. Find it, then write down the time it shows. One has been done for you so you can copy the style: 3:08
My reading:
2:43
